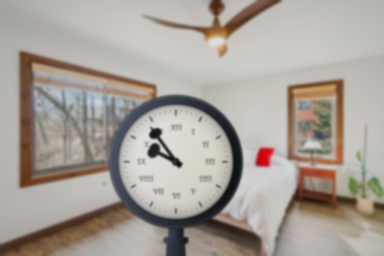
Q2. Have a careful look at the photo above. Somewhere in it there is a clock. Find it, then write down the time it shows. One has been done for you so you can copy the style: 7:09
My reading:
9:54
